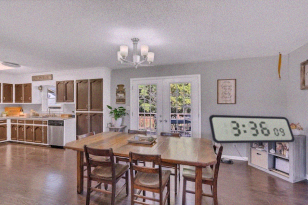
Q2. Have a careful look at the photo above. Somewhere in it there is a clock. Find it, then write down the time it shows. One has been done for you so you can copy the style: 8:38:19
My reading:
3:36:09
